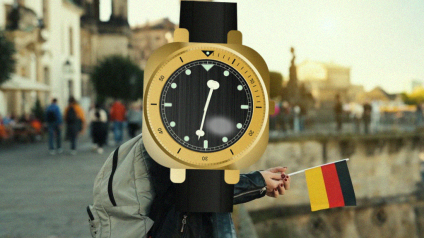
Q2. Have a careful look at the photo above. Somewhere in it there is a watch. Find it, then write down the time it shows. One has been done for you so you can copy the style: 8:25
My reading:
12:32
